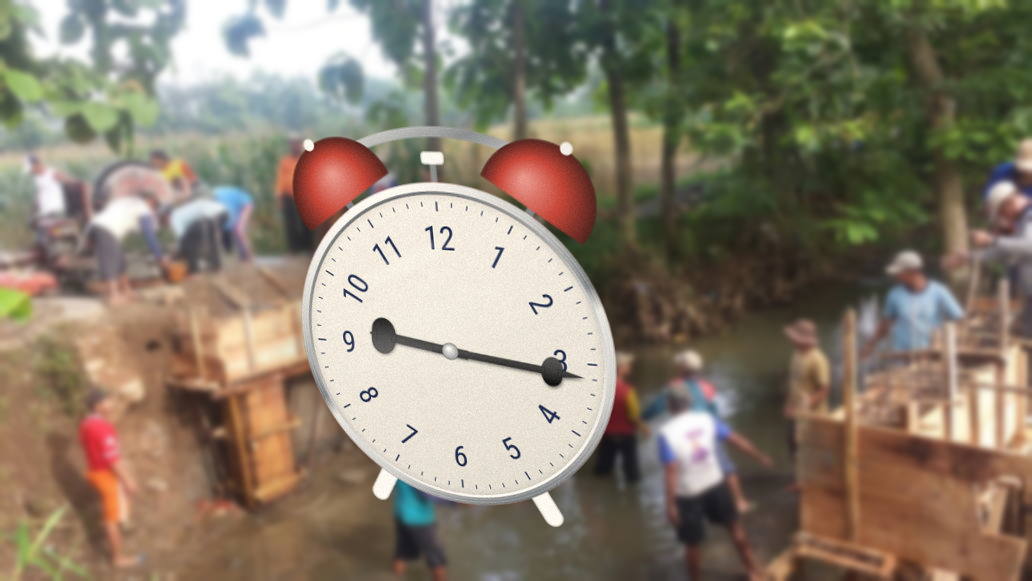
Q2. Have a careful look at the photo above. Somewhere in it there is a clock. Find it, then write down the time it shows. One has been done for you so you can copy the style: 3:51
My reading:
9:16
